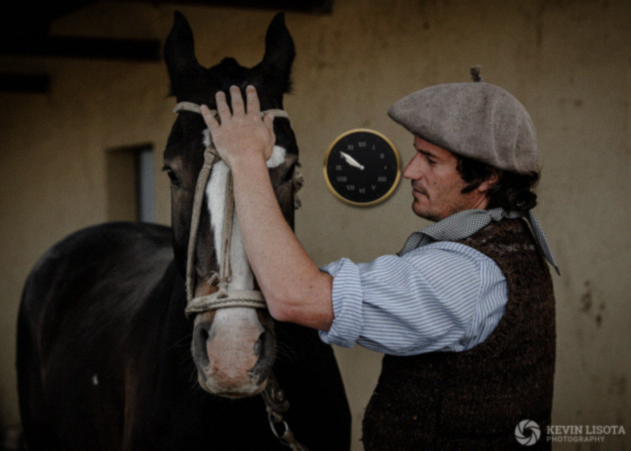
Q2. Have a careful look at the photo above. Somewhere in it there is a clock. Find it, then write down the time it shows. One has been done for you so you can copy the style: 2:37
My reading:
9:51
